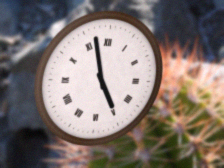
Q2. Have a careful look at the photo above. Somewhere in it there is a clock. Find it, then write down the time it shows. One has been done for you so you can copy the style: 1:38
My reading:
4:57
